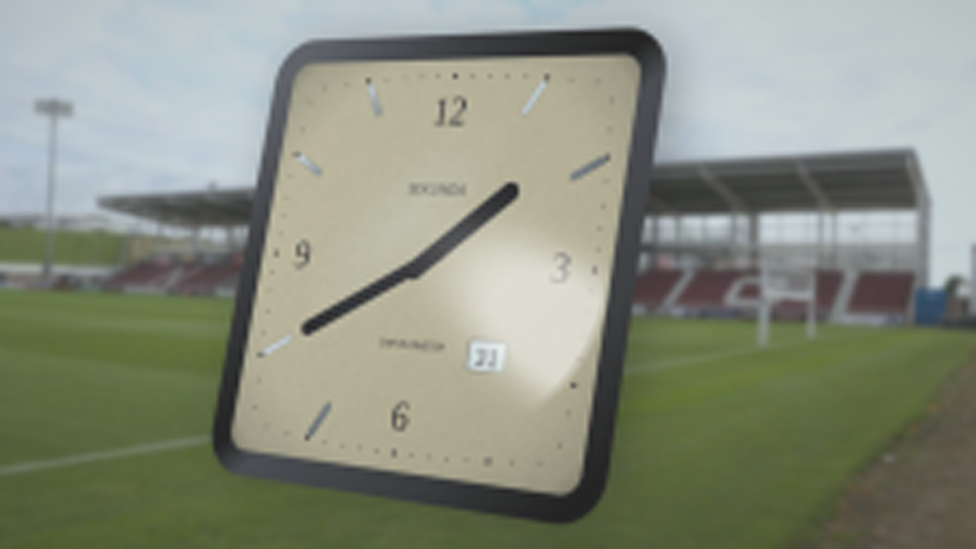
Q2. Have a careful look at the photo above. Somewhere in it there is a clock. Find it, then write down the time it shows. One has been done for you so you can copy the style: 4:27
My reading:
1:40
